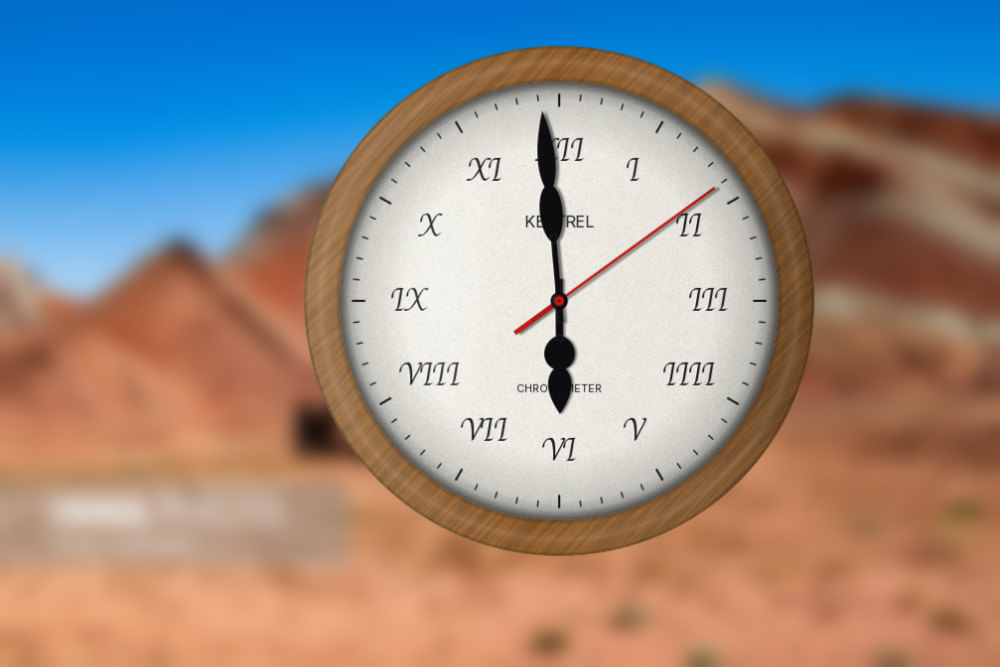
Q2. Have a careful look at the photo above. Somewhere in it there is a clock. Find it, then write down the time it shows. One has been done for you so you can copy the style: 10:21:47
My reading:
5:59:09
